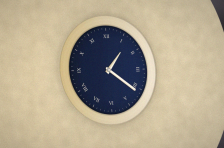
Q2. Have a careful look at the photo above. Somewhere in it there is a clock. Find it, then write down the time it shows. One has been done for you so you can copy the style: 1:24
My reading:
1:21
